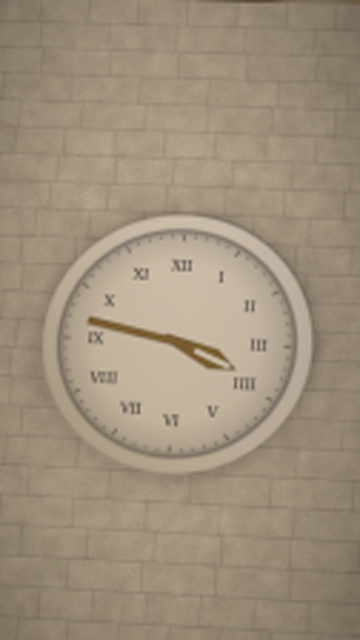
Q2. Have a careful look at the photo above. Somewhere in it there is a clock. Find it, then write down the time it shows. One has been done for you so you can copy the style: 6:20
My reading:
3:47
